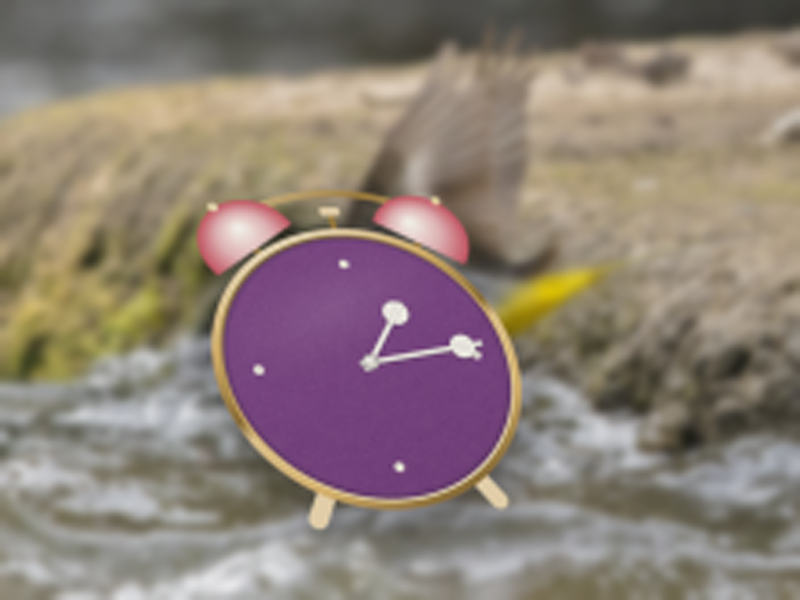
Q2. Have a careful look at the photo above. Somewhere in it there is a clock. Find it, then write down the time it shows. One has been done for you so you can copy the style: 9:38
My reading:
1:14
